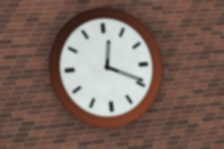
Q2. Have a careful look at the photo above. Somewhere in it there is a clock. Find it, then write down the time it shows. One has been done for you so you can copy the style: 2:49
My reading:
12:19
